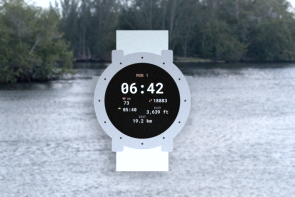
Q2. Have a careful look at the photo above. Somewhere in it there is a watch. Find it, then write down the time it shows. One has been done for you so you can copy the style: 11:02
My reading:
6:42
